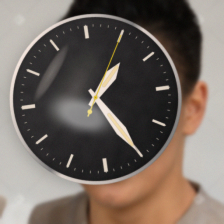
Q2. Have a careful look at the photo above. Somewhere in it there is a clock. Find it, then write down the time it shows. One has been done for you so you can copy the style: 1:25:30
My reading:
1:25:05
